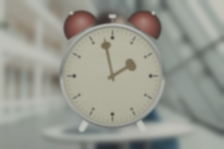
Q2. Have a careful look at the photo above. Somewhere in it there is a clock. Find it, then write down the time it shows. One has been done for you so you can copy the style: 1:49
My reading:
1:58
